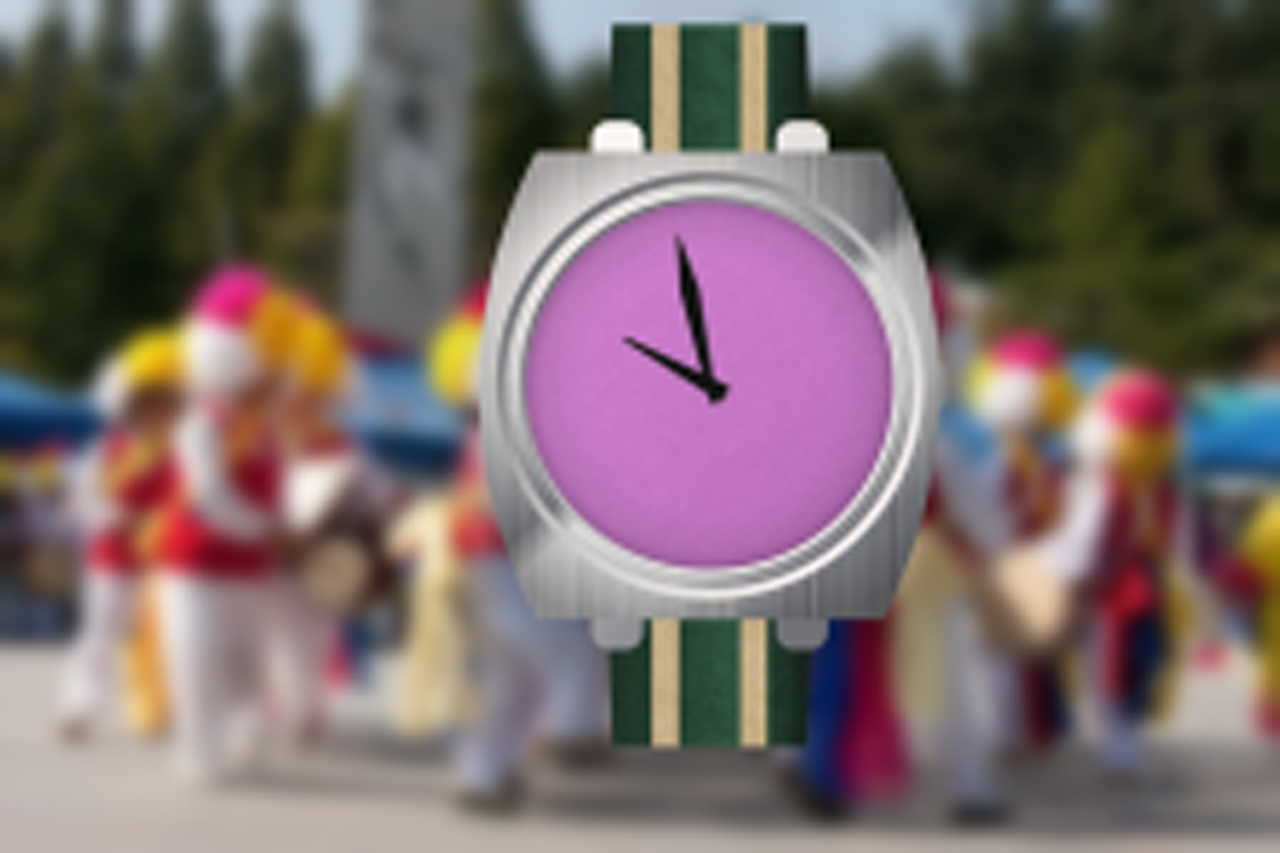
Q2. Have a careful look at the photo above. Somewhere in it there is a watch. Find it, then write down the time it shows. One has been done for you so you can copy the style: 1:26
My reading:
9:58
